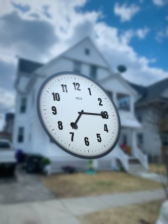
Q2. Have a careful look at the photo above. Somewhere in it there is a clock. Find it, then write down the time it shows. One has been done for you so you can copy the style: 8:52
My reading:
7:15
